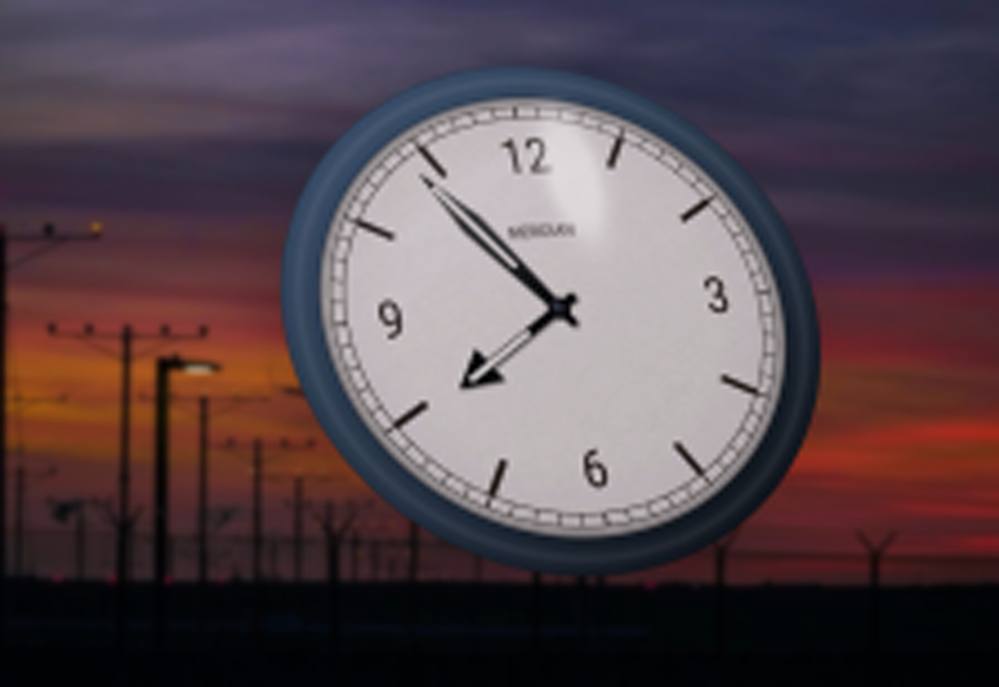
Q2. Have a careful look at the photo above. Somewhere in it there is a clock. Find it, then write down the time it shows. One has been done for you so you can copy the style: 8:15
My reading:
7:54
